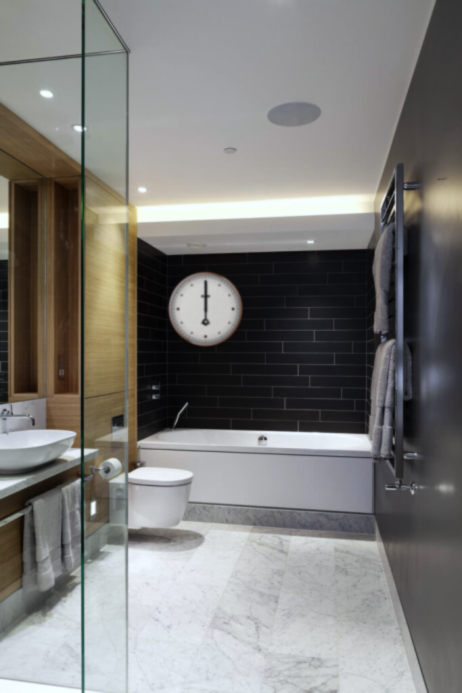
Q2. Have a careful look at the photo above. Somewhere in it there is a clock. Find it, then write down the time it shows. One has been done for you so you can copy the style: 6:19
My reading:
6:00
